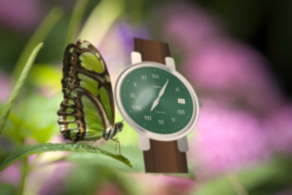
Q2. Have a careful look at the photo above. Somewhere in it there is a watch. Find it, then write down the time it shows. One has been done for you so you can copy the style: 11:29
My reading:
7:05
